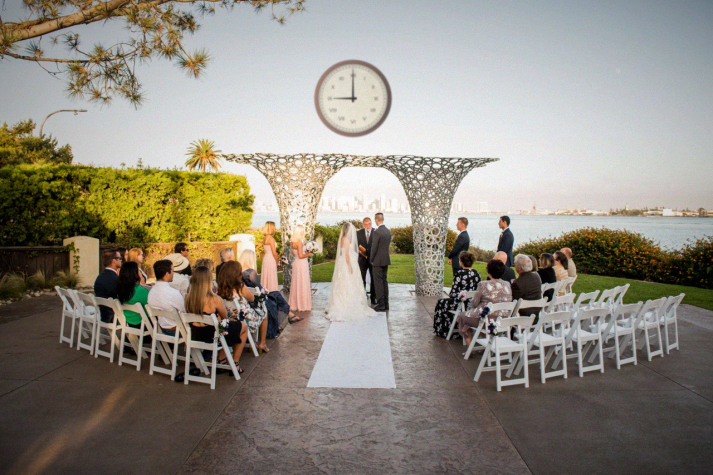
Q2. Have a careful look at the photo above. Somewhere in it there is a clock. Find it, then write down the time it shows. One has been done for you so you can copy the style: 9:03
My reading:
9:00
